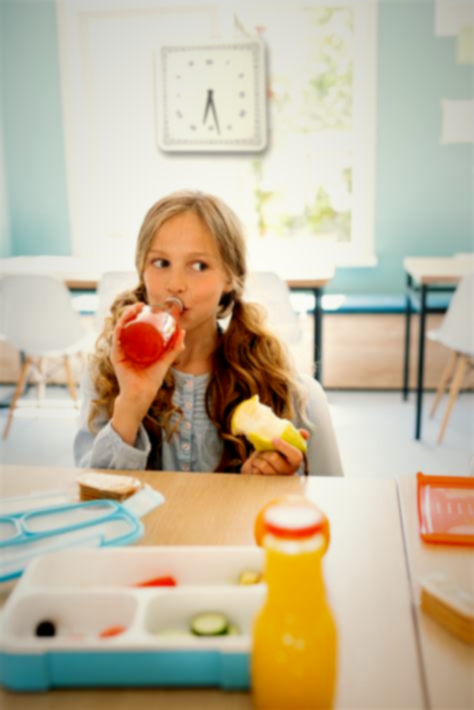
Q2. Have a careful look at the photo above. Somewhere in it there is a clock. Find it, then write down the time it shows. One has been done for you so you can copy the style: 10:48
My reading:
6:28
